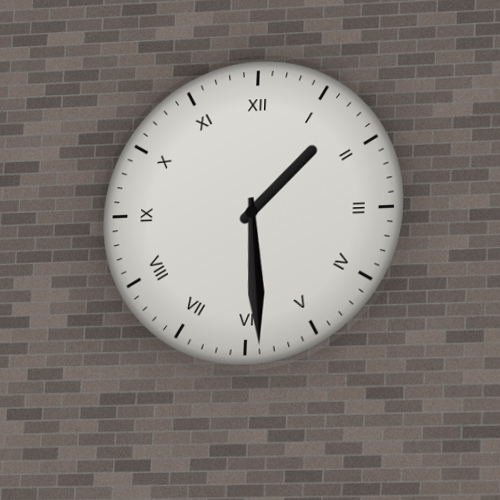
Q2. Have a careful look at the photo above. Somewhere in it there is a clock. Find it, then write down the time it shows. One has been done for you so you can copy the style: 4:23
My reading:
1:29
